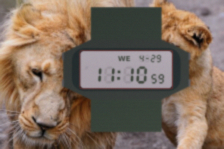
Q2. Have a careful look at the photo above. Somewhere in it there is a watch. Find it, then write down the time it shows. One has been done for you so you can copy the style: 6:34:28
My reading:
11:10:59
